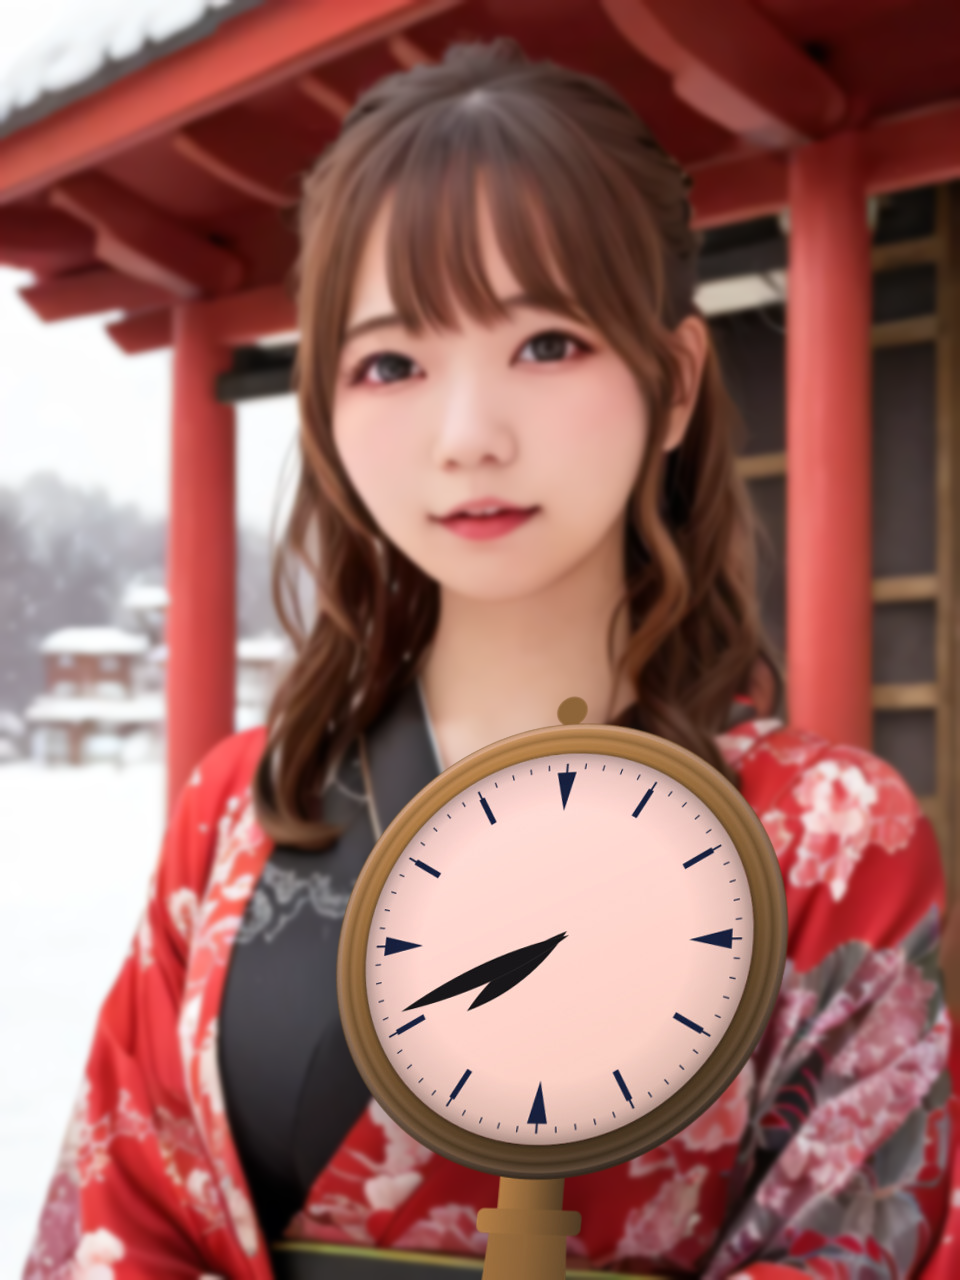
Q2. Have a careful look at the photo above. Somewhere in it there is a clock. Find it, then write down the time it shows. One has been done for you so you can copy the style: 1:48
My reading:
7:41
